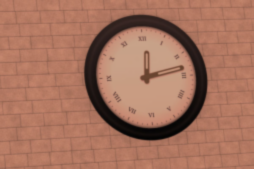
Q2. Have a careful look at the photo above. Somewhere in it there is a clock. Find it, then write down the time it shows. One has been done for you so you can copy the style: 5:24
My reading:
12:13
